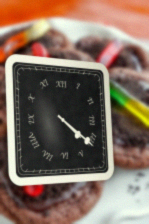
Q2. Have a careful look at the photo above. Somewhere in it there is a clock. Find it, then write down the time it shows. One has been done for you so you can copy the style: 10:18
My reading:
4:21
